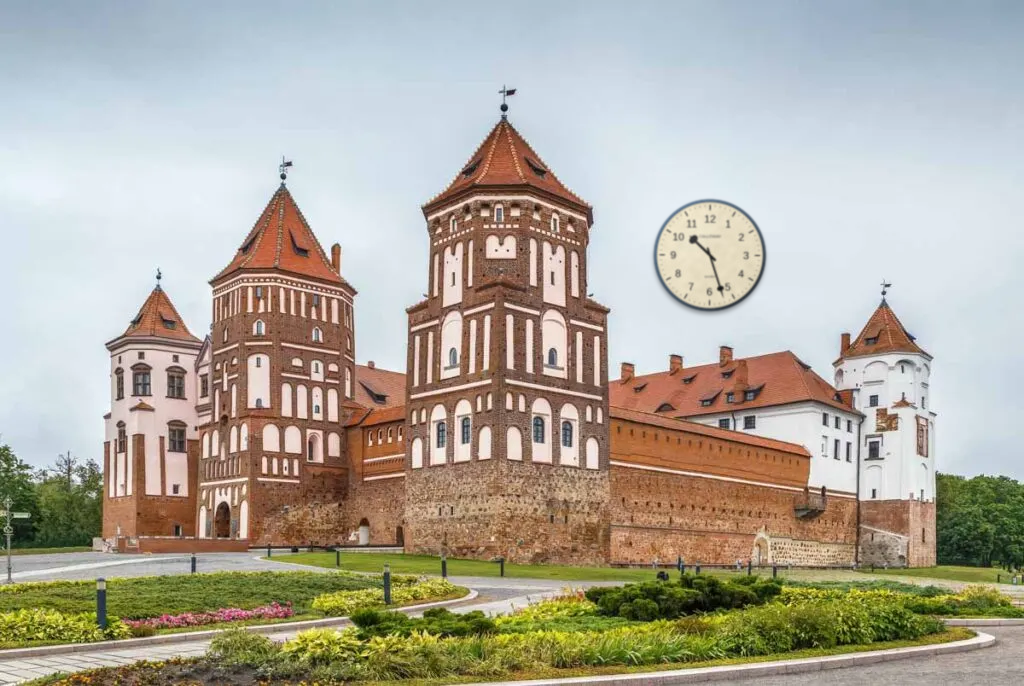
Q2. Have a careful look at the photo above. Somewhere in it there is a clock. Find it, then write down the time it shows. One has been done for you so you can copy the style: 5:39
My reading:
10:27
